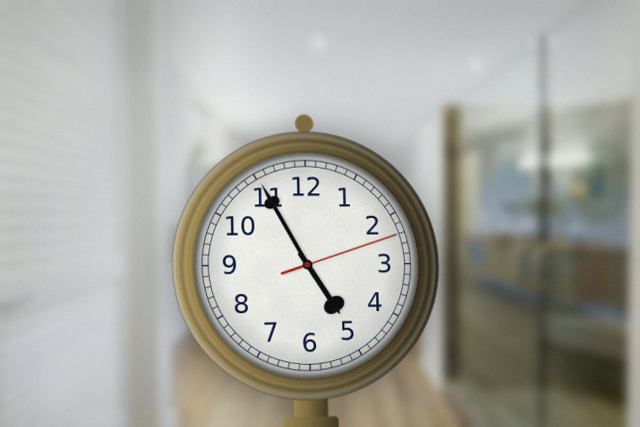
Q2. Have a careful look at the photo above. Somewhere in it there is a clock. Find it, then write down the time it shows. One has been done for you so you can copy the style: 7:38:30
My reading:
4:55:12
